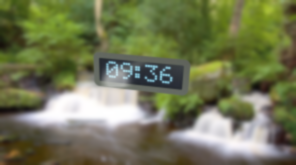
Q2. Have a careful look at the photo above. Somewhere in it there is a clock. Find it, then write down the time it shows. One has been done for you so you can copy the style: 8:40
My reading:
9:36
